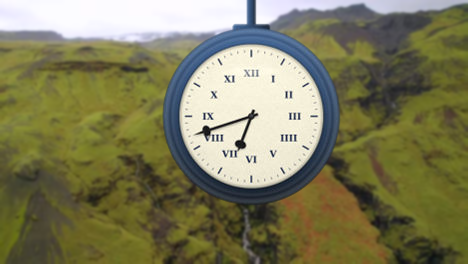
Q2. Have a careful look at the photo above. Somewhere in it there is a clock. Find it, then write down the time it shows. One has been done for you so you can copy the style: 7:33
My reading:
6:42
